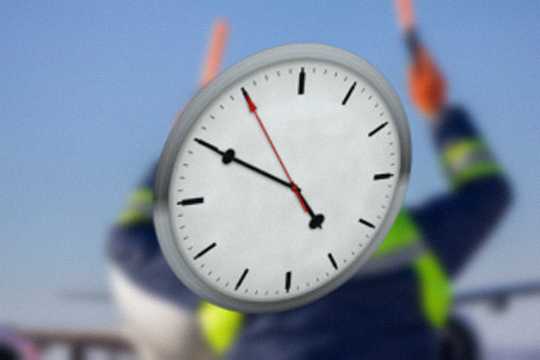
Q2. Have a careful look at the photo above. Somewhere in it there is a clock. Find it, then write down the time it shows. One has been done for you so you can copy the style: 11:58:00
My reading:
4:49:55
